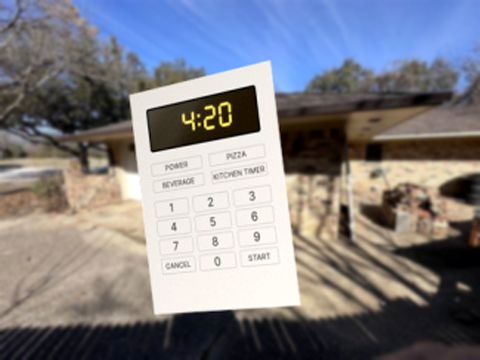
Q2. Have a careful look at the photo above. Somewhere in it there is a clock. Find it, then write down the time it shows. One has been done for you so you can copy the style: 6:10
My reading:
4:20
